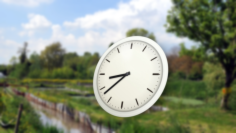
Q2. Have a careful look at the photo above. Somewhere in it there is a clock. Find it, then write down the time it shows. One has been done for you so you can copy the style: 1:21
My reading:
8:38
